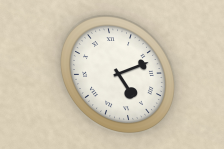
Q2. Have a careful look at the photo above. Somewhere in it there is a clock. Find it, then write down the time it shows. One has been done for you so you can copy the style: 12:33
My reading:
5:12
